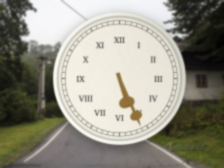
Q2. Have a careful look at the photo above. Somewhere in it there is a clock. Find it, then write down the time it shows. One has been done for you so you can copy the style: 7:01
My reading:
5:26
